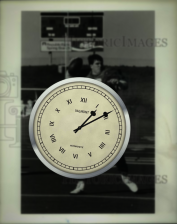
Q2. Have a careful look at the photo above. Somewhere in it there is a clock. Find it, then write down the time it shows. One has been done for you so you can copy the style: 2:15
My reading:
1:09
